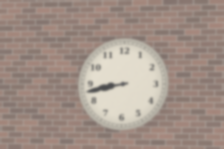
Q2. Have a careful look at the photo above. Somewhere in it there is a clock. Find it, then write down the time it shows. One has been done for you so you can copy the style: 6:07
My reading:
8:43
